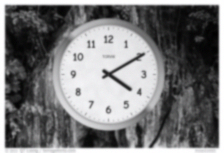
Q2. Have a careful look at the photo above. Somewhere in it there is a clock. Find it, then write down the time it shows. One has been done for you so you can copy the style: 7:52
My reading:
4:10
